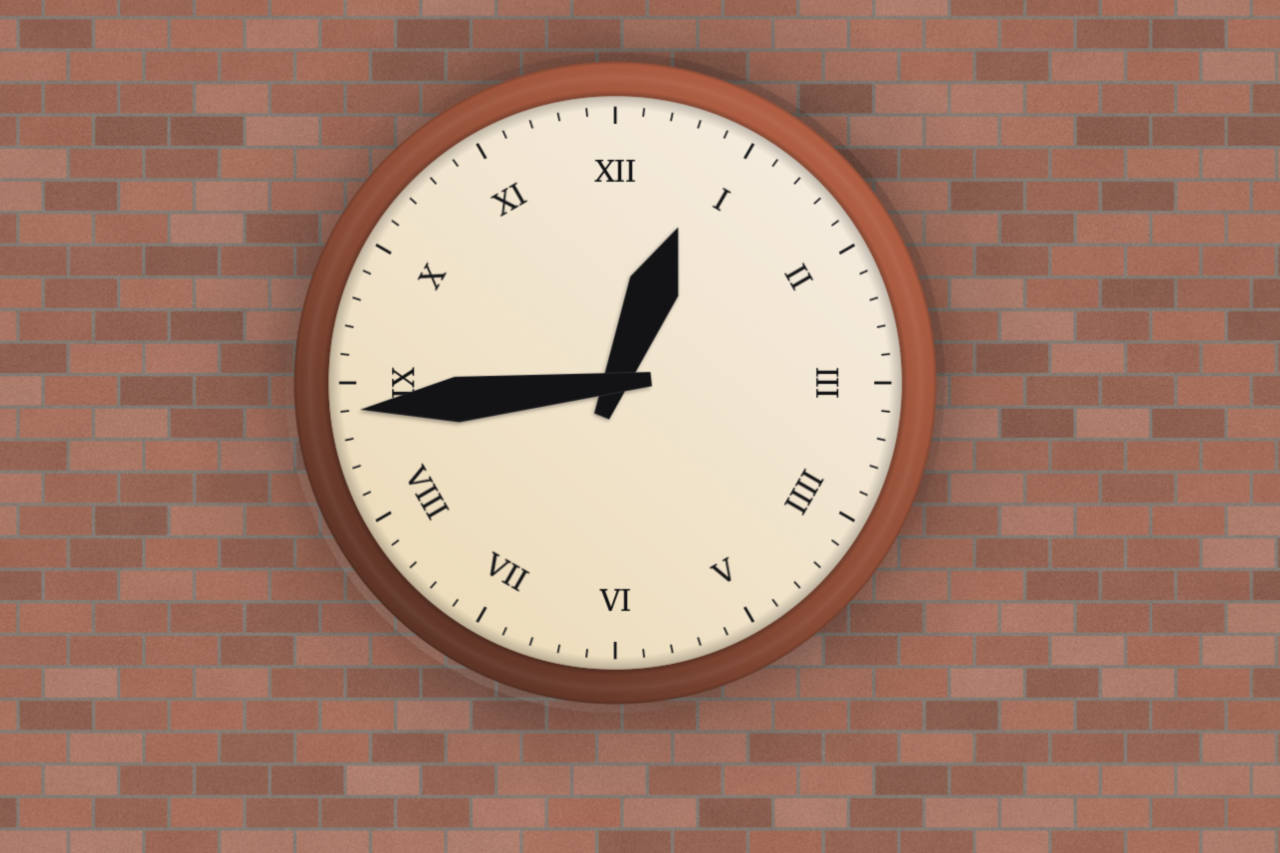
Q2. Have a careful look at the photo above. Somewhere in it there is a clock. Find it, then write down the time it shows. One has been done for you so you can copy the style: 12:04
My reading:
12:44
